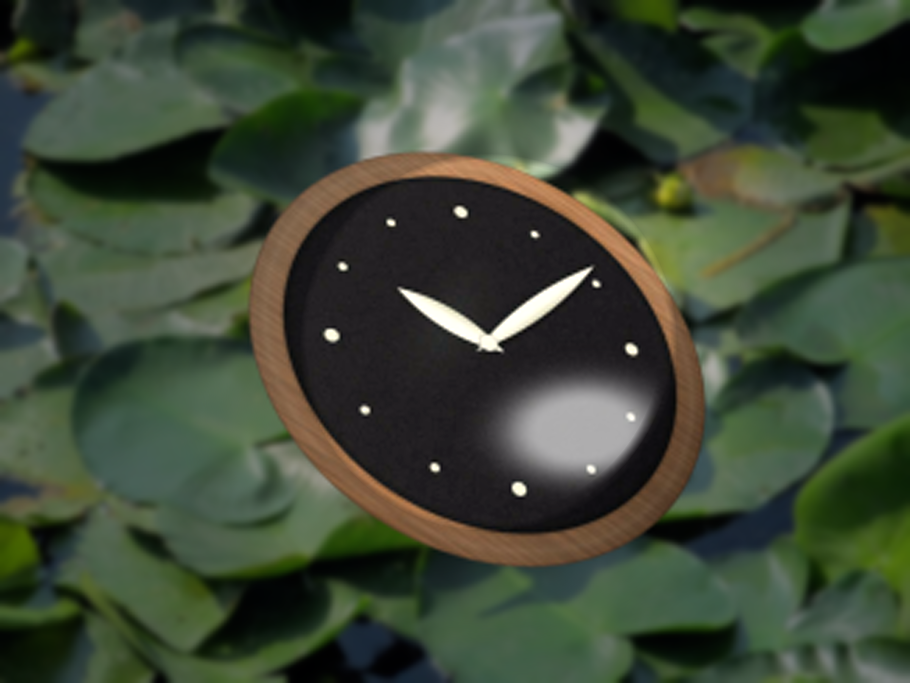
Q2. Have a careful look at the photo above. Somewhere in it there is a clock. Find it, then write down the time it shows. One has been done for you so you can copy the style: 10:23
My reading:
10:09
